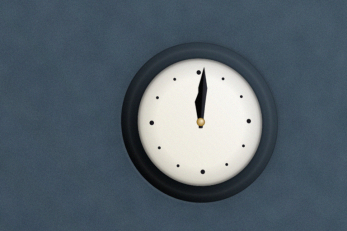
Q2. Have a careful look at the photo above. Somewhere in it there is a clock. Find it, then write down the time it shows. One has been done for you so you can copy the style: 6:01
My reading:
12:01
